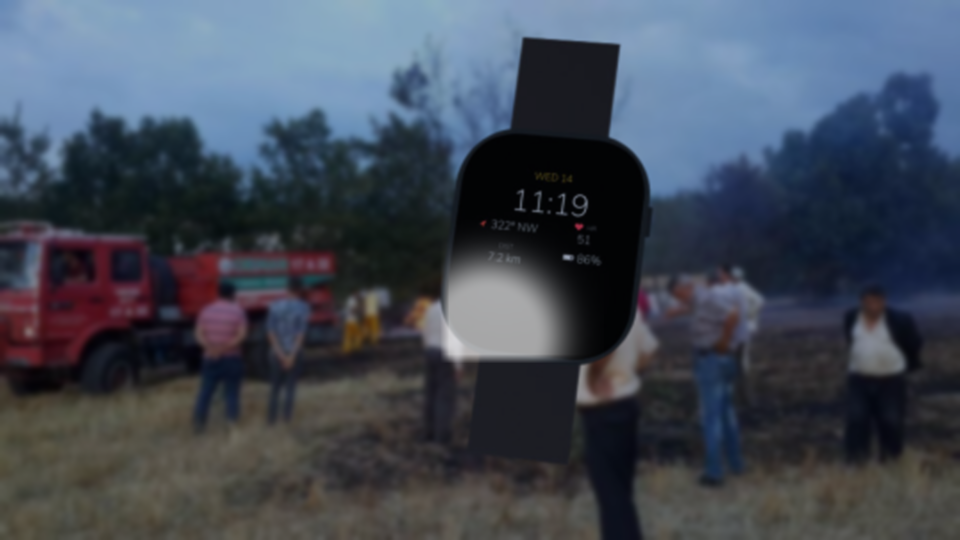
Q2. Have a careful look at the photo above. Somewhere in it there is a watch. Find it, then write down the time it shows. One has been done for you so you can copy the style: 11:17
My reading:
11:19
